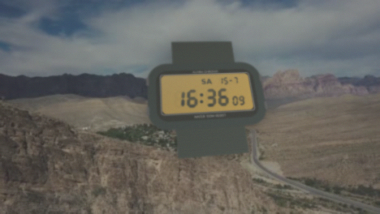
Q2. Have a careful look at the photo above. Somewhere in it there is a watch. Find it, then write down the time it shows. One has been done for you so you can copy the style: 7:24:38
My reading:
16:36:09
